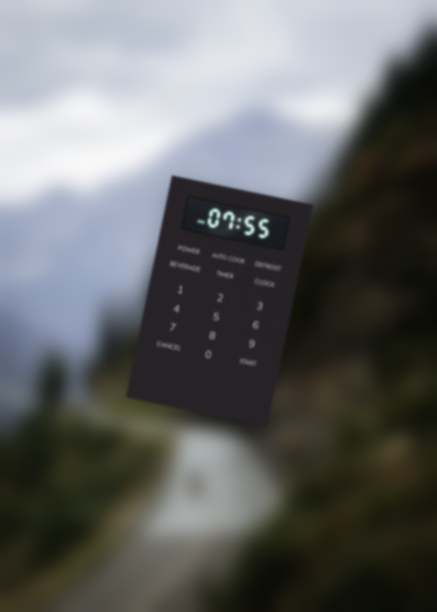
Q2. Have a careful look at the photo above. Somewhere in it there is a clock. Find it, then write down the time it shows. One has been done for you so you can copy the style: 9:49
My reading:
7:55
